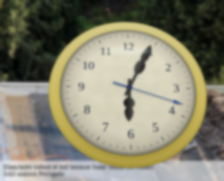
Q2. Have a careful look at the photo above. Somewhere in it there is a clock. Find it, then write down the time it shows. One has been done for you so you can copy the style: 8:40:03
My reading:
6:04:18
